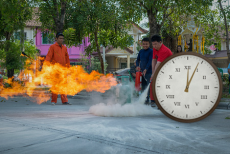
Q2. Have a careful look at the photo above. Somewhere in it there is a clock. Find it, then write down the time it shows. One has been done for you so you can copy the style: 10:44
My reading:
12:04
